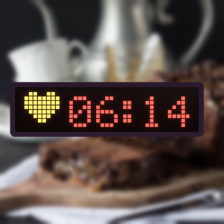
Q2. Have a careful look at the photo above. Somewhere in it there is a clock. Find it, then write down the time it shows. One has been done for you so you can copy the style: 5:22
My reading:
6:14
